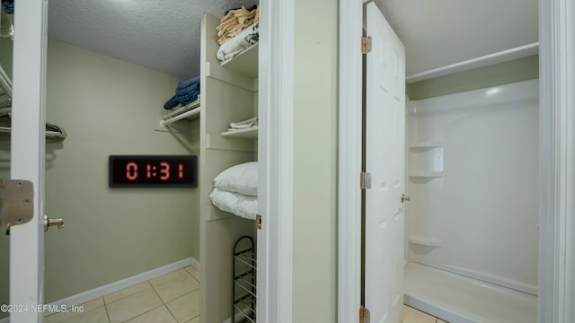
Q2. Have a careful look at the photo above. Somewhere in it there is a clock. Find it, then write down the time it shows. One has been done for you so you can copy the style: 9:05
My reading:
1:31
